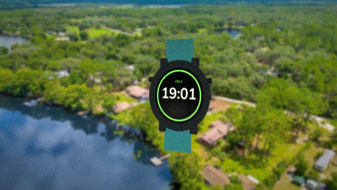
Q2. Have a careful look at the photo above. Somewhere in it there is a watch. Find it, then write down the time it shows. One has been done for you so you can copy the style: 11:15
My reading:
19:01
